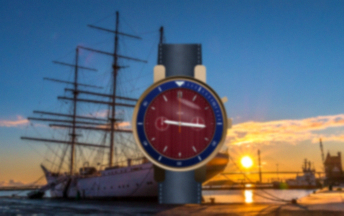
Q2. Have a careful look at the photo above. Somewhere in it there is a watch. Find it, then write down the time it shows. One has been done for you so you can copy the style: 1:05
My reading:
9:16
